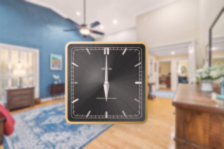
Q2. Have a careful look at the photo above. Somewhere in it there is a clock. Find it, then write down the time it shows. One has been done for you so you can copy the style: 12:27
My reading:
6:00
